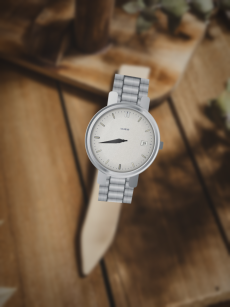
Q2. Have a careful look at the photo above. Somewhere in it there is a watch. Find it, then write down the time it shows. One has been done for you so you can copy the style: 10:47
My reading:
8:43
